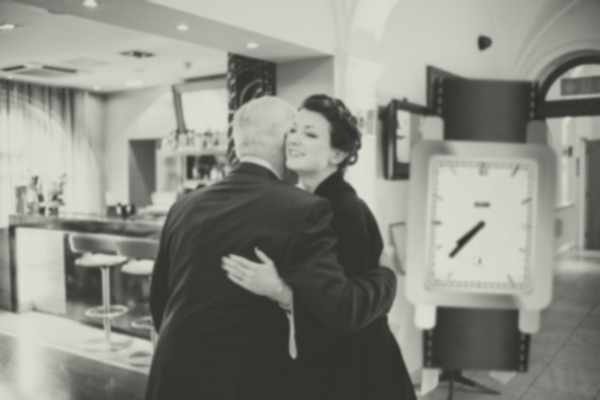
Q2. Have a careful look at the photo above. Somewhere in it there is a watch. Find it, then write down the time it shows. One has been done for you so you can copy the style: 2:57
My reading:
7:37
